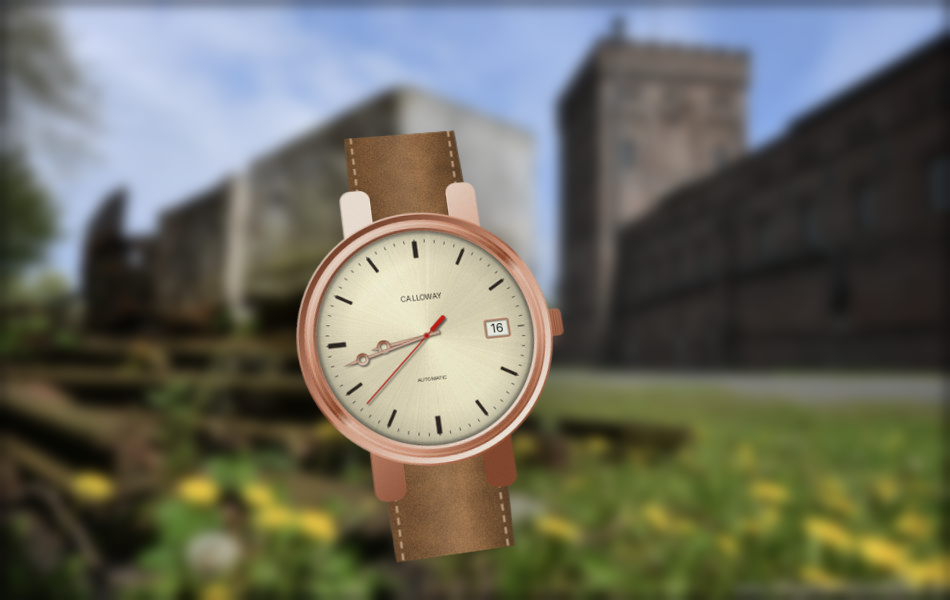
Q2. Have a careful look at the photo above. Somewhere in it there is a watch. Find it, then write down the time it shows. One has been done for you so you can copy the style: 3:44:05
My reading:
8:42:38
